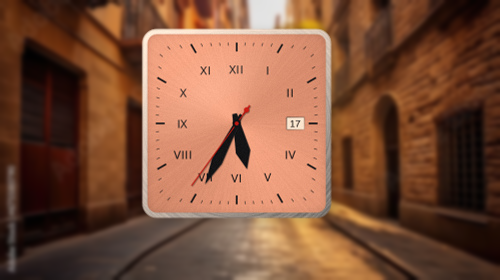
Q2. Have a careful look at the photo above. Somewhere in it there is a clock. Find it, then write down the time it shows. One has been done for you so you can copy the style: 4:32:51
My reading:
5:34:36
